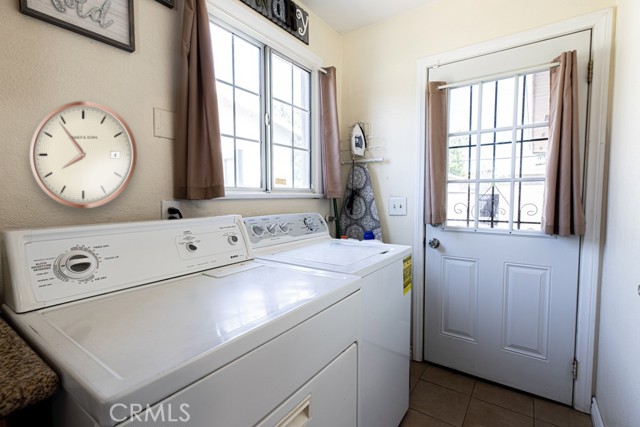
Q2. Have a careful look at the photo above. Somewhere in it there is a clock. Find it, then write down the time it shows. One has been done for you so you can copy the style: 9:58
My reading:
7:54
